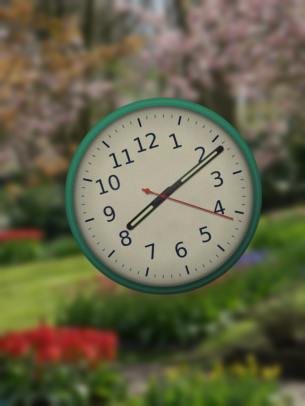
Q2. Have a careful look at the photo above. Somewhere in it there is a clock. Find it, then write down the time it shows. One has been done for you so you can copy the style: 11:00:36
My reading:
8:11:21
